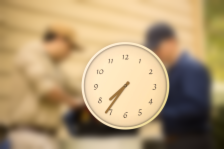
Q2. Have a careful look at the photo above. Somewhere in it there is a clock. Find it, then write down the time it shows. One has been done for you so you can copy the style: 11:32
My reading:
7:36
